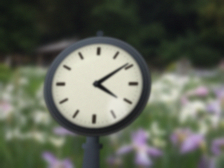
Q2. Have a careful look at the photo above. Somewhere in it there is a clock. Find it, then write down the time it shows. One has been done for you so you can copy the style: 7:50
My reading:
4:09
